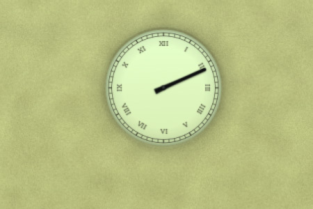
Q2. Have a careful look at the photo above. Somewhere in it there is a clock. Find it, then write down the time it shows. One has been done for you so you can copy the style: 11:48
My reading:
2:11
